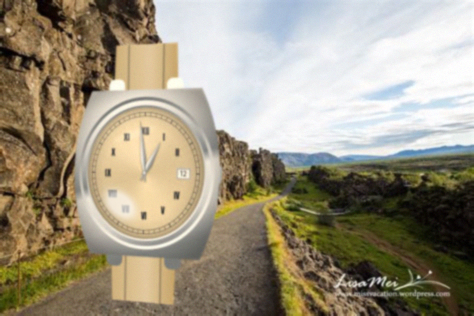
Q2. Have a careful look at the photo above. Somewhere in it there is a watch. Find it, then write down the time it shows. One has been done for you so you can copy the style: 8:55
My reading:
12:59
